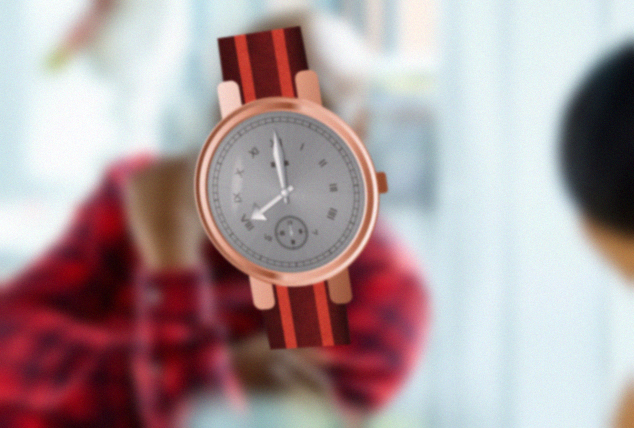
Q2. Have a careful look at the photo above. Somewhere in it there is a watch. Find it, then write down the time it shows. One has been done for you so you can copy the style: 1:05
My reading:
8:00
